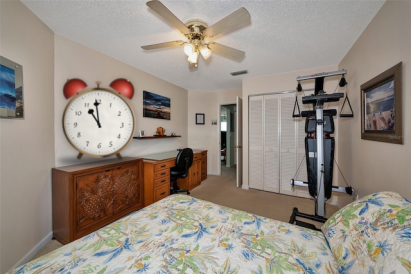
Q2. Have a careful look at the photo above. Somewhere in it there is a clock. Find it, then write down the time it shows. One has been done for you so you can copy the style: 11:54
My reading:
10:59
